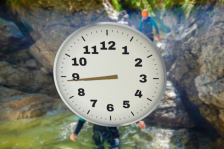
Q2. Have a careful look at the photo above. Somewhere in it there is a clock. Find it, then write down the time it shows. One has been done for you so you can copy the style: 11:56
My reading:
8:44
